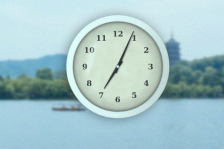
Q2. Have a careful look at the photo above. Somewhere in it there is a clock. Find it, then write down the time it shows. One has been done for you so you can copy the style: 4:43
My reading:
7:04
